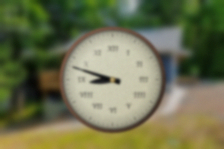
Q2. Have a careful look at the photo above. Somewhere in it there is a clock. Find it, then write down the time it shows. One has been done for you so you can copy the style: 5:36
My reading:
8:48
